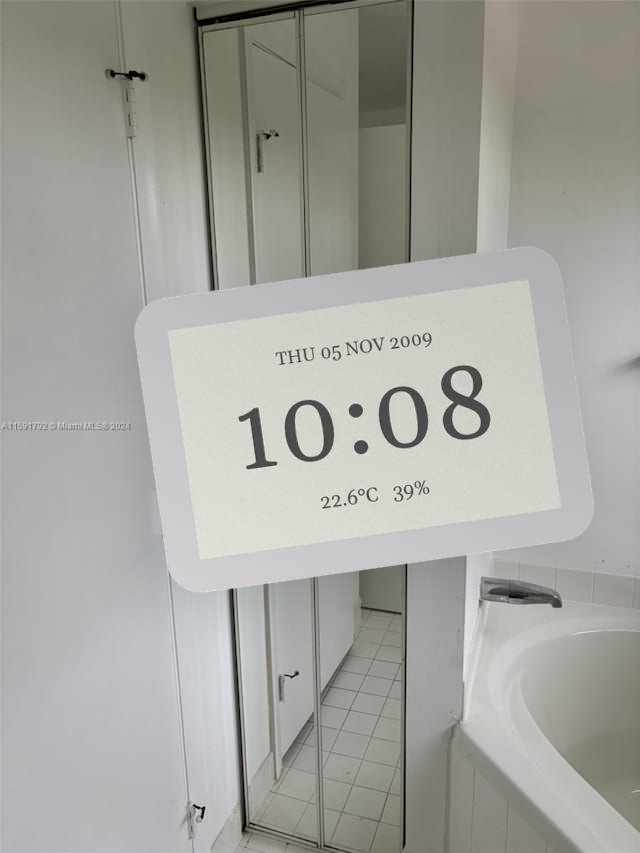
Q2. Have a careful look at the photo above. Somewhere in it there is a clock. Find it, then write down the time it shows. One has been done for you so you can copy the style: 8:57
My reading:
10:08
